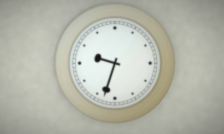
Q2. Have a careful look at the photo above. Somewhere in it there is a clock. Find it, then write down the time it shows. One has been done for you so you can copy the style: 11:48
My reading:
9:33
